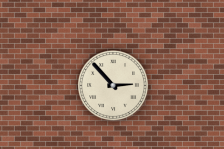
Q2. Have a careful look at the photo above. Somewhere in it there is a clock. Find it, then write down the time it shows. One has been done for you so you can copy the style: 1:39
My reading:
2:53
